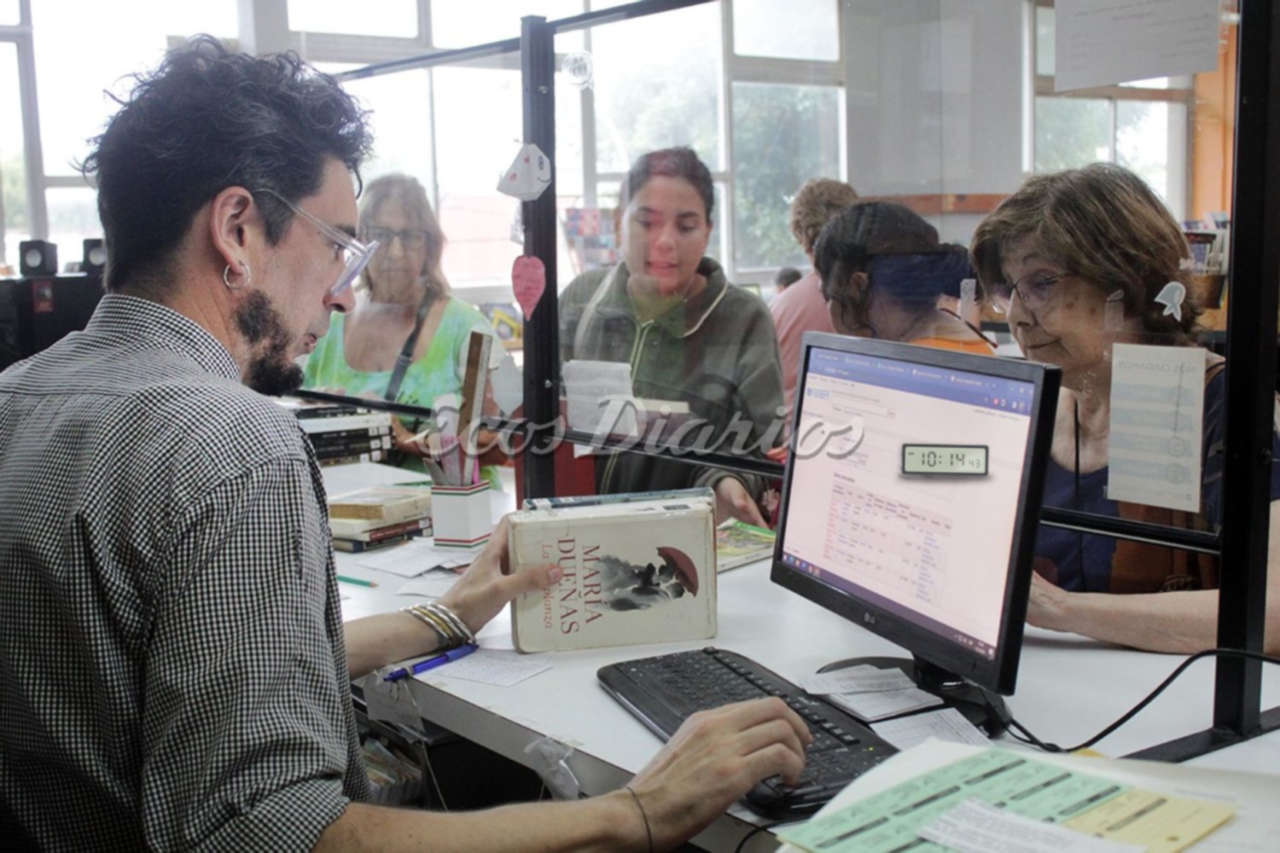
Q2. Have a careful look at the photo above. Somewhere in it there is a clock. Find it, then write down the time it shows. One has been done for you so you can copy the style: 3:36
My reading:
10:14
